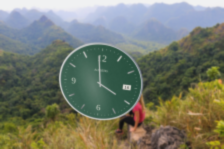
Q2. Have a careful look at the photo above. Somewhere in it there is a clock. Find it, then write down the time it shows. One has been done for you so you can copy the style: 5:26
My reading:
3:59
